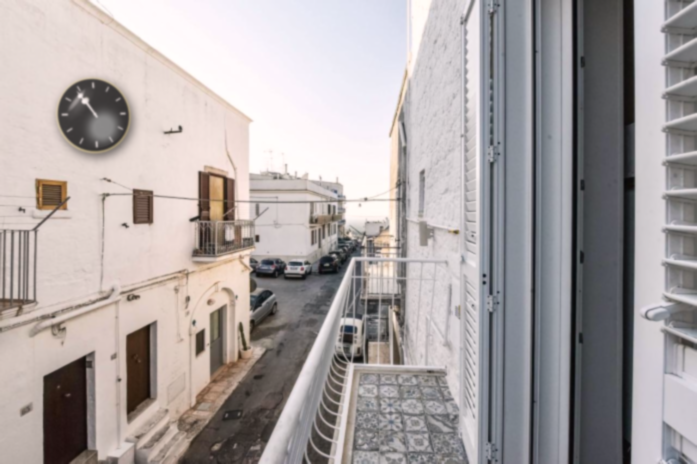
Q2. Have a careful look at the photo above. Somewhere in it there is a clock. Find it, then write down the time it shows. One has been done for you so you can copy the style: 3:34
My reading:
10:54
